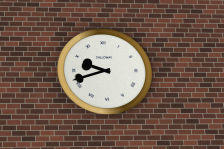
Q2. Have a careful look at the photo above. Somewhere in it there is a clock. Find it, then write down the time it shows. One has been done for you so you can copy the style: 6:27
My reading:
9:42
